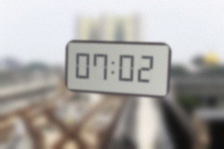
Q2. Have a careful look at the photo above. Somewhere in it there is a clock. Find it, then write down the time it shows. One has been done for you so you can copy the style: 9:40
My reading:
7:02
